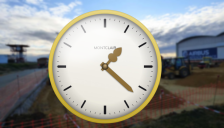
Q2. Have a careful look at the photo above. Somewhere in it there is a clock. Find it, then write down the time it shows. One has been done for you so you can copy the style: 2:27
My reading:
1:22
